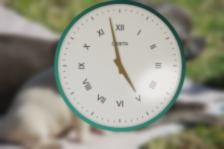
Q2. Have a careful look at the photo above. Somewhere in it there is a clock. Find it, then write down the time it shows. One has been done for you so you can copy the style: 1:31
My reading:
4:58
